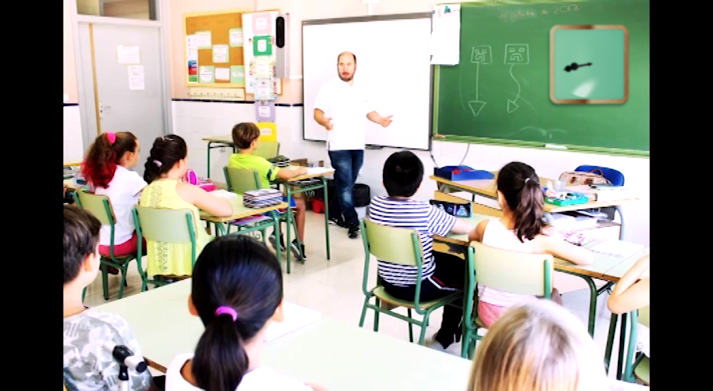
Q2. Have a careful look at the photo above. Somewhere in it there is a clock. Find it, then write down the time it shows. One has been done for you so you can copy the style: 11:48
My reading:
8:43
